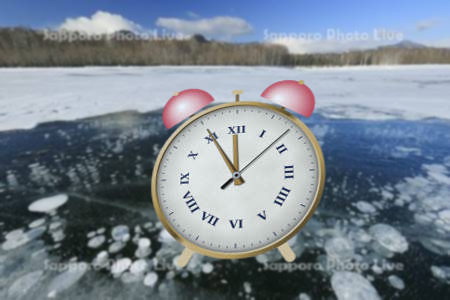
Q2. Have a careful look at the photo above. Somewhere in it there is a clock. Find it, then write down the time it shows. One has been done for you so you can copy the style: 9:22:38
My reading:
11:55:08
